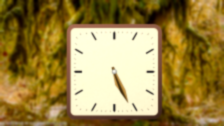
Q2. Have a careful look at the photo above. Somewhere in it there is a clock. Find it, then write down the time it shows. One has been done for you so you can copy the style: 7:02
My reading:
5:26
